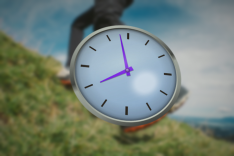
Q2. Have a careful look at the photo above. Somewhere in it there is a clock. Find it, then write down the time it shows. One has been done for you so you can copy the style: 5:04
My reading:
7:58
